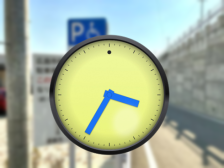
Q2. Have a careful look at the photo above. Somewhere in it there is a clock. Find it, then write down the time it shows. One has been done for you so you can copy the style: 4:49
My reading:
3:35
